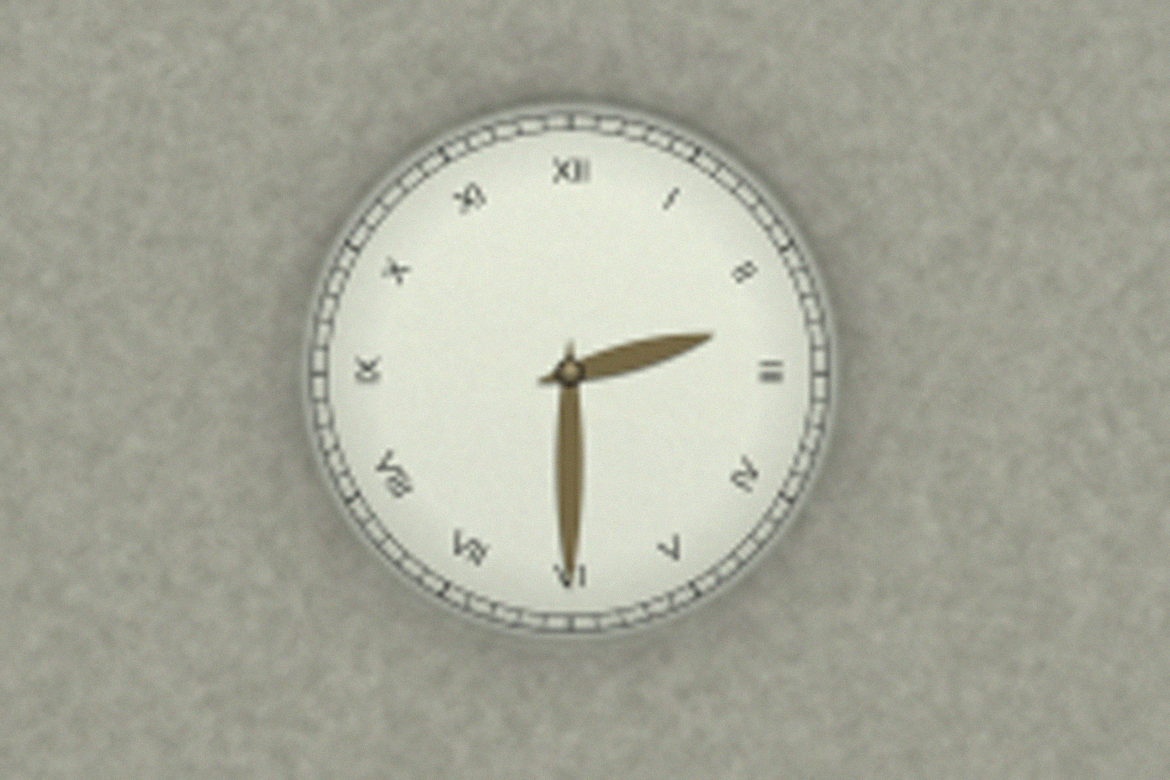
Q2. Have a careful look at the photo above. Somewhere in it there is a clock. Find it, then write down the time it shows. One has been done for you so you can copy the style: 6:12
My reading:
2:30
